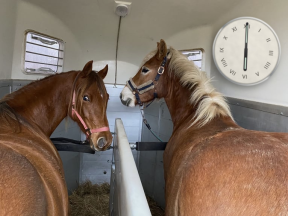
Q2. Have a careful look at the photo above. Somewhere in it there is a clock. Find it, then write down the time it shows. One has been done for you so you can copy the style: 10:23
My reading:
6:00
